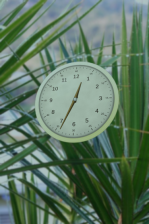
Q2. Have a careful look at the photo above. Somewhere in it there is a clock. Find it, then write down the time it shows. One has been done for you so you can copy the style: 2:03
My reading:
12:34
